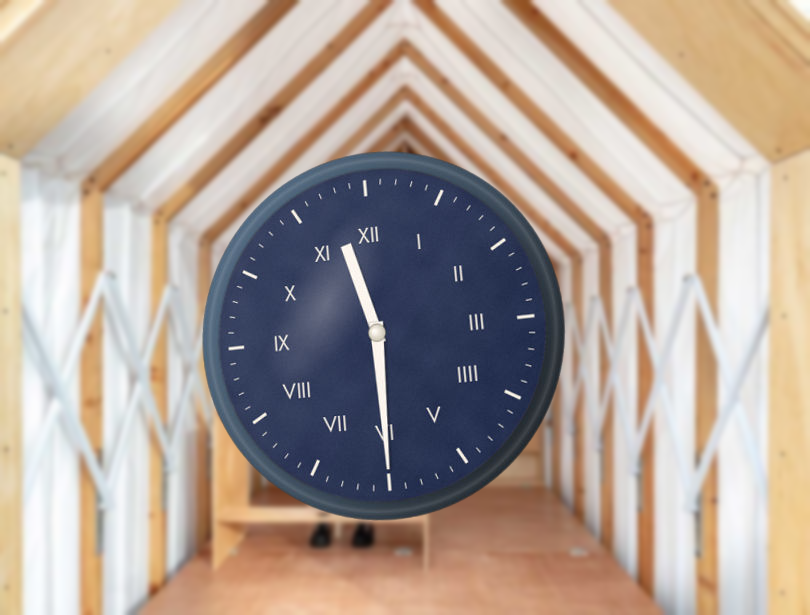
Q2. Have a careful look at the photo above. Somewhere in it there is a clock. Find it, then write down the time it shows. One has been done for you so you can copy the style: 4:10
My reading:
11:30
